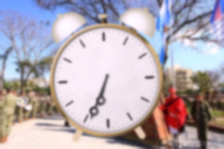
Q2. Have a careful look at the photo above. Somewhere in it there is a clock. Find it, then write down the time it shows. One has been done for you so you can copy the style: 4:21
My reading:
6:34
